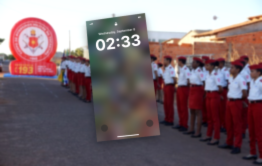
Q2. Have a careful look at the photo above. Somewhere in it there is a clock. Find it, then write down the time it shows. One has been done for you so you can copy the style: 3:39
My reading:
2:33
